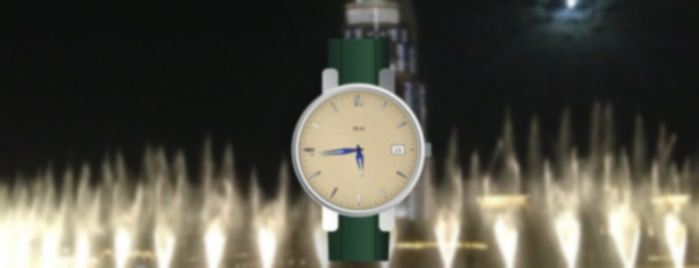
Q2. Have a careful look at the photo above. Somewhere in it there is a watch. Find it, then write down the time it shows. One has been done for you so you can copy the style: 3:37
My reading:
5:44
